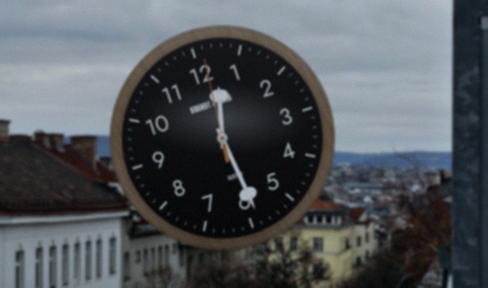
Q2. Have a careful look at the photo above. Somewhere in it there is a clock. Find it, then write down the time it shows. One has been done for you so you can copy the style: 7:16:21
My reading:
12:29:01
